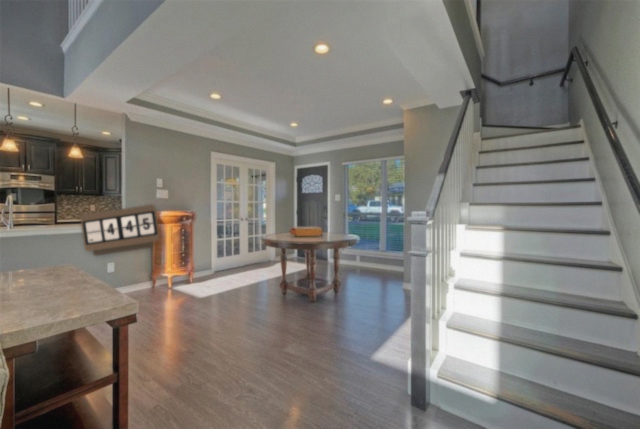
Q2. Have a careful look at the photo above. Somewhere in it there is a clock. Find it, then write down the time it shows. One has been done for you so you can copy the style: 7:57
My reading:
4:45
